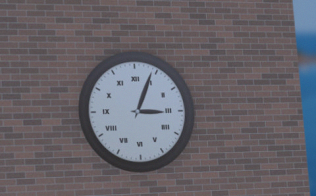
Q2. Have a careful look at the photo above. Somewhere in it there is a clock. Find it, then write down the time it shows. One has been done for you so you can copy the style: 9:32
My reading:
3:04
